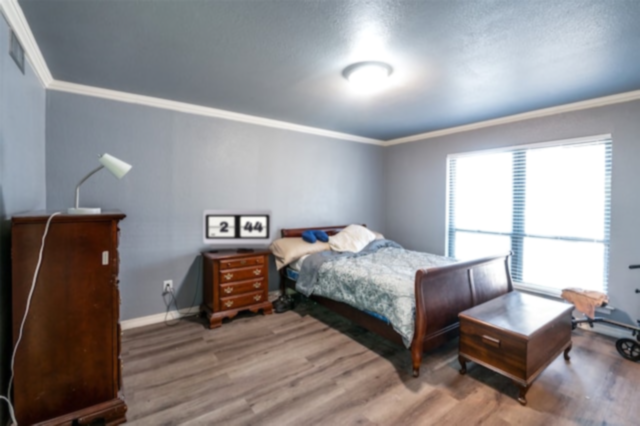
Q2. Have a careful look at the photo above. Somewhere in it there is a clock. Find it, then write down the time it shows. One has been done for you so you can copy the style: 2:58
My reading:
2:44
